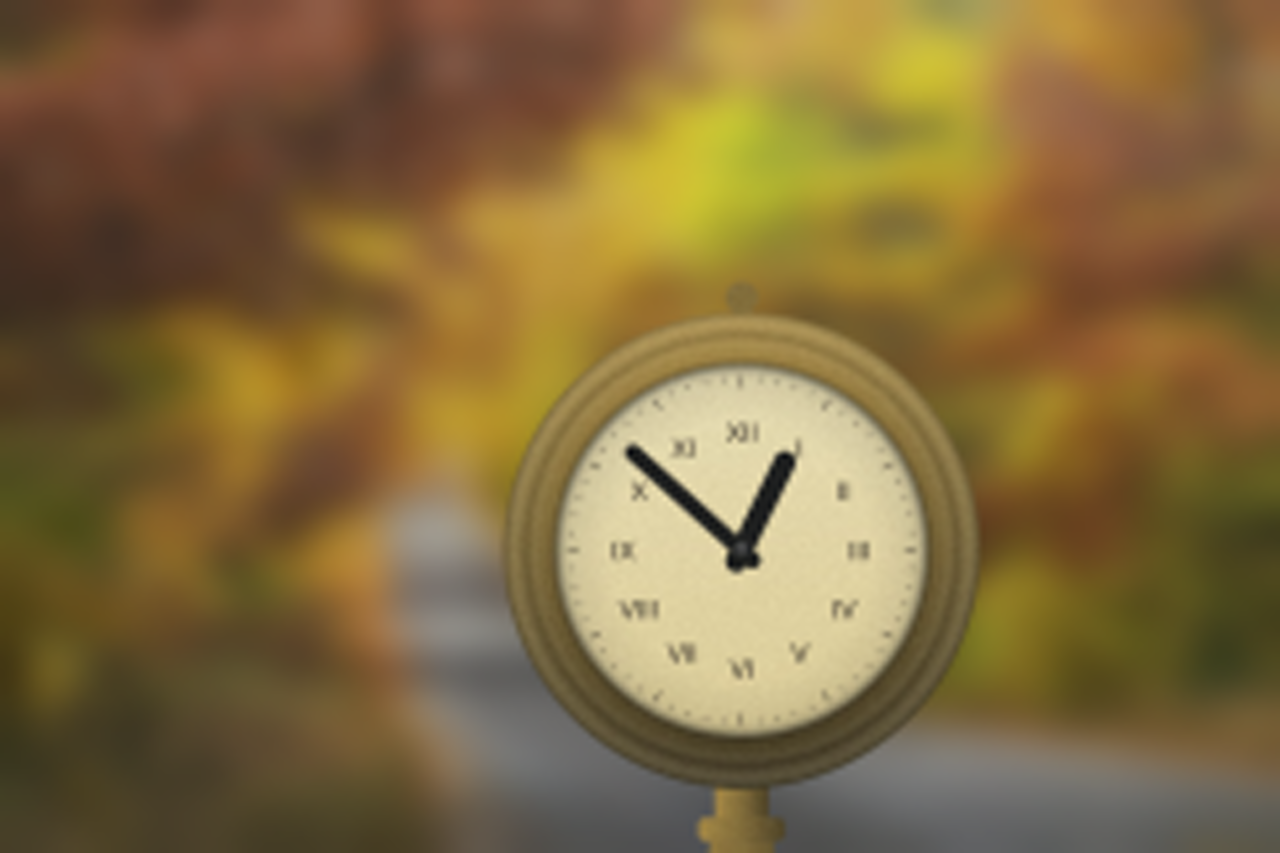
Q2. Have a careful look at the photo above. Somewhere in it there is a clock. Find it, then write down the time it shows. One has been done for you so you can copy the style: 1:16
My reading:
12:52
